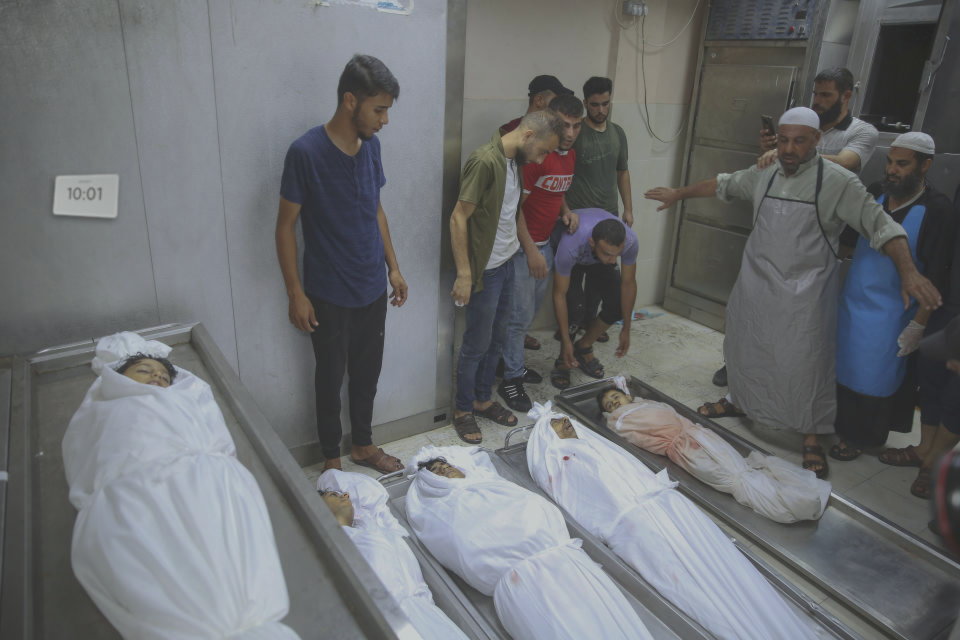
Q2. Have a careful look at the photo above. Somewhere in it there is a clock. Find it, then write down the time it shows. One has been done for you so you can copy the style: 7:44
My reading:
10:01
